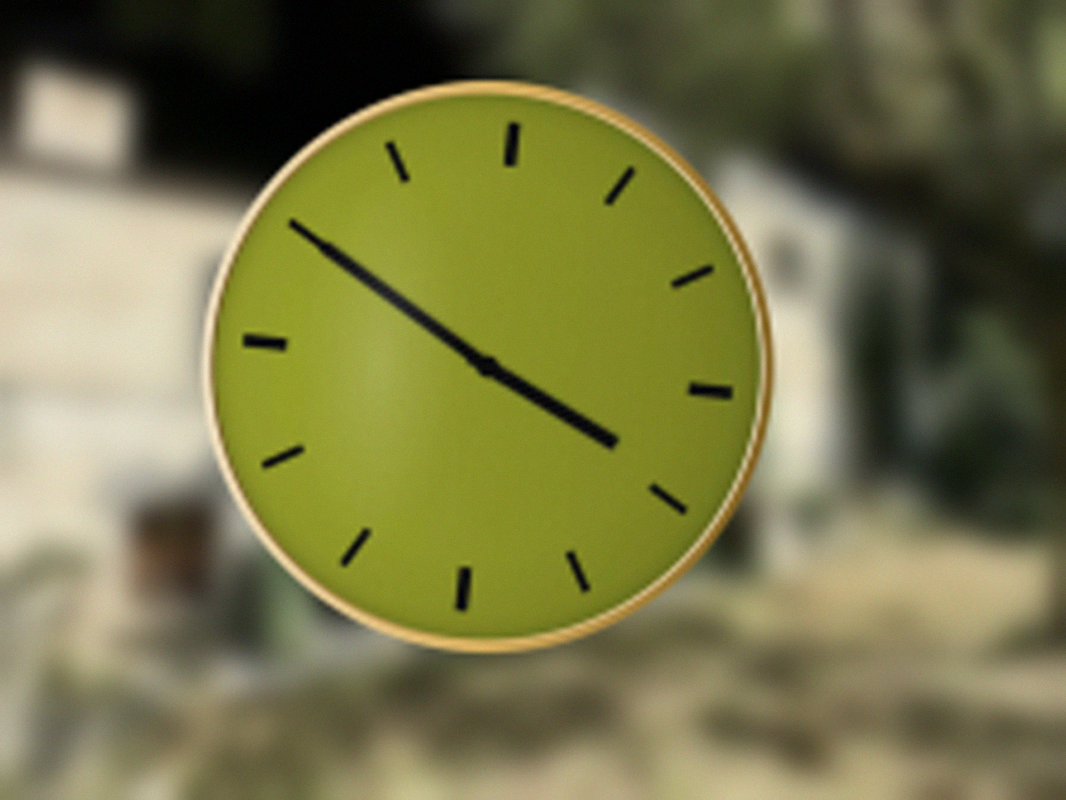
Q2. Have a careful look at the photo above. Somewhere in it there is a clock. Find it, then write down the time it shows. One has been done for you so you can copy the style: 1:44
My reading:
3:50
